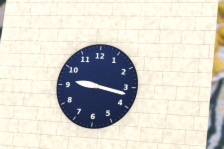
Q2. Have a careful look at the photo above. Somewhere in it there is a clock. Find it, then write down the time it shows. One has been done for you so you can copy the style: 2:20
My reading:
9:17
